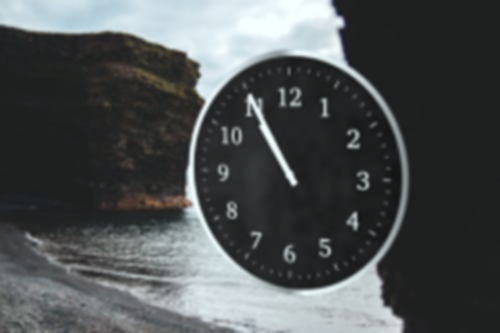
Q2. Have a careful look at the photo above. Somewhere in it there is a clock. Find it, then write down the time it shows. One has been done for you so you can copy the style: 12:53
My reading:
10:55
